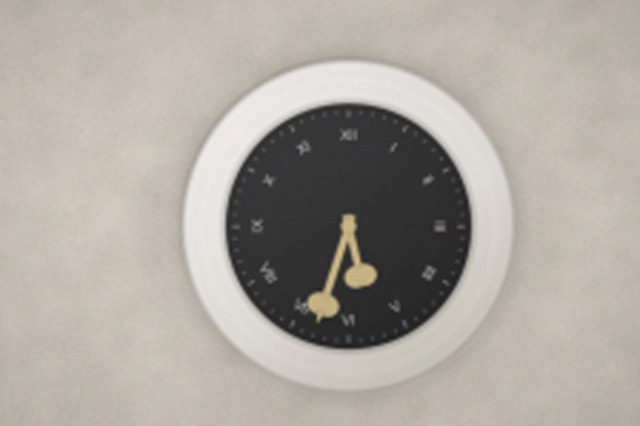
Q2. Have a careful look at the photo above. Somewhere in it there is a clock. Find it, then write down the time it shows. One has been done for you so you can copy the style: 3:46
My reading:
5:33
